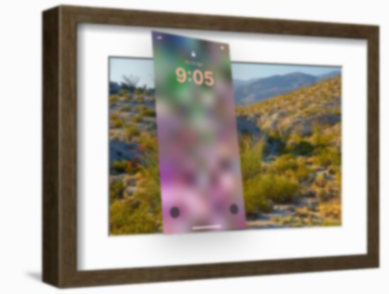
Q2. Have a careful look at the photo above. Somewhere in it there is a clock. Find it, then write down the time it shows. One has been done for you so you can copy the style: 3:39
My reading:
9:05
